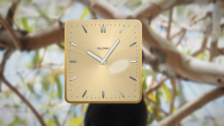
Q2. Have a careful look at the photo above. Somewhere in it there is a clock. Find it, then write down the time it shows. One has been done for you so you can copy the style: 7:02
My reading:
10:06
